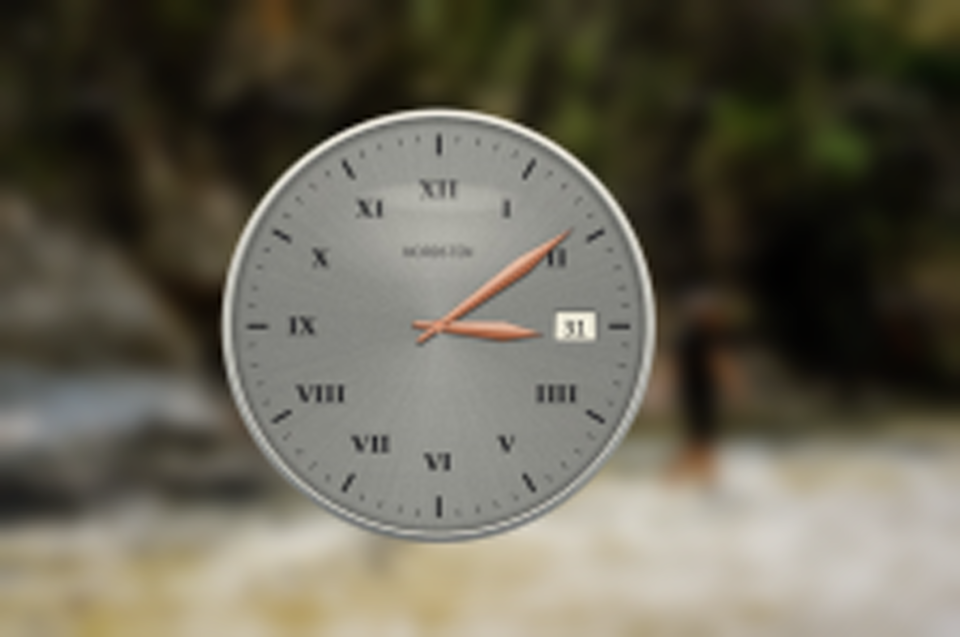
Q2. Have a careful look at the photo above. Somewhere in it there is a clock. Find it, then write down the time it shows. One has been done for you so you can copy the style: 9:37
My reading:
3:09
